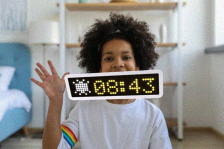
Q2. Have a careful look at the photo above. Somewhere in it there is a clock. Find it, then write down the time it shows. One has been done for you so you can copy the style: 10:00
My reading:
8:43
